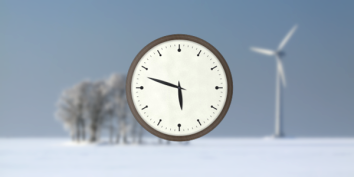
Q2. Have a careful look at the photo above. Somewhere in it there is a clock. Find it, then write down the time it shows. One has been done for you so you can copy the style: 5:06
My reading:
5:48
